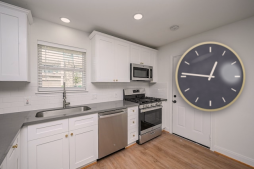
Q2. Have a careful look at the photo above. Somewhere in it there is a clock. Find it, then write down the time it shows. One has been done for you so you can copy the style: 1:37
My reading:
12:46
